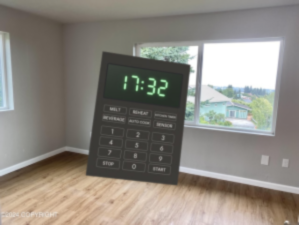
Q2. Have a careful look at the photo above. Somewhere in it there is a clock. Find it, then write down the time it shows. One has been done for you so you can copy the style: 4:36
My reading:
17:32
